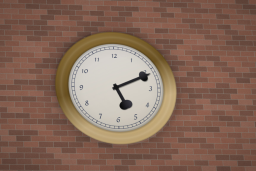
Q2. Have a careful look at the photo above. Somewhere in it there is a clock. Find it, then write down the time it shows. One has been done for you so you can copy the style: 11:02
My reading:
5:11
